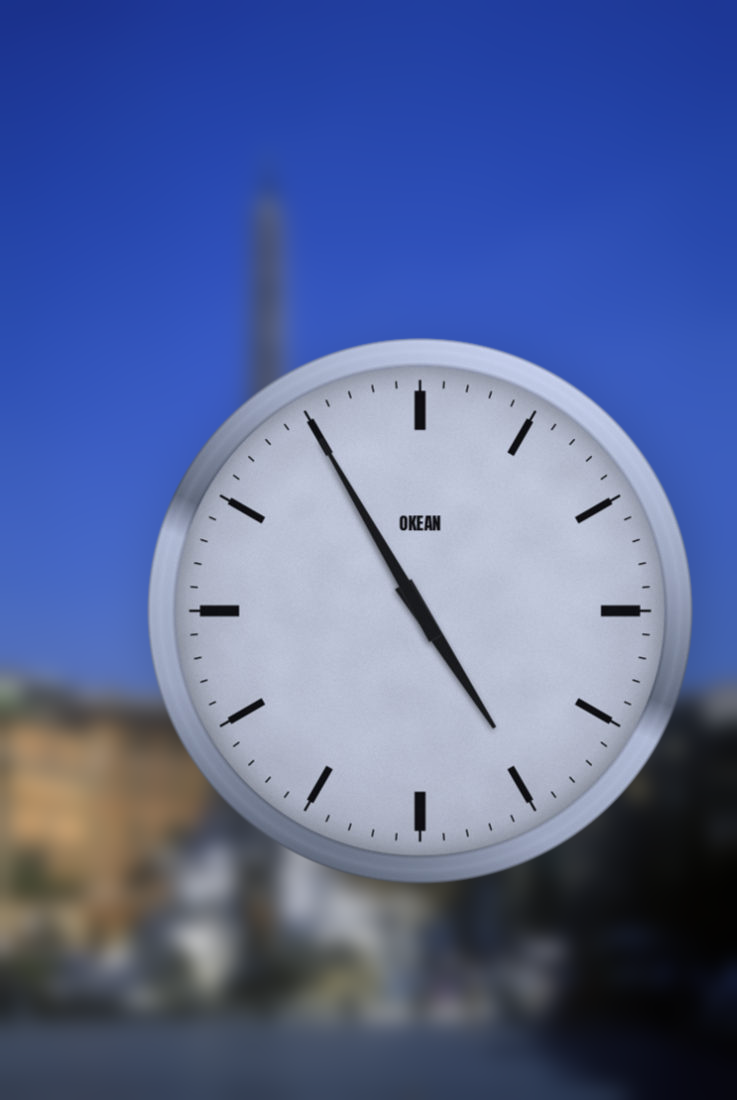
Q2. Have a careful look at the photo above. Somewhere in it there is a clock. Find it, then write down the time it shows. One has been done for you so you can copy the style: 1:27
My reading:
4:55
